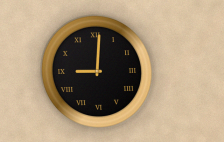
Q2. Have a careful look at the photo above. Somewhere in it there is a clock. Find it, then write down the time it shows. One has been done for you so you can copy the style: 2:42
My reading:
9:01
